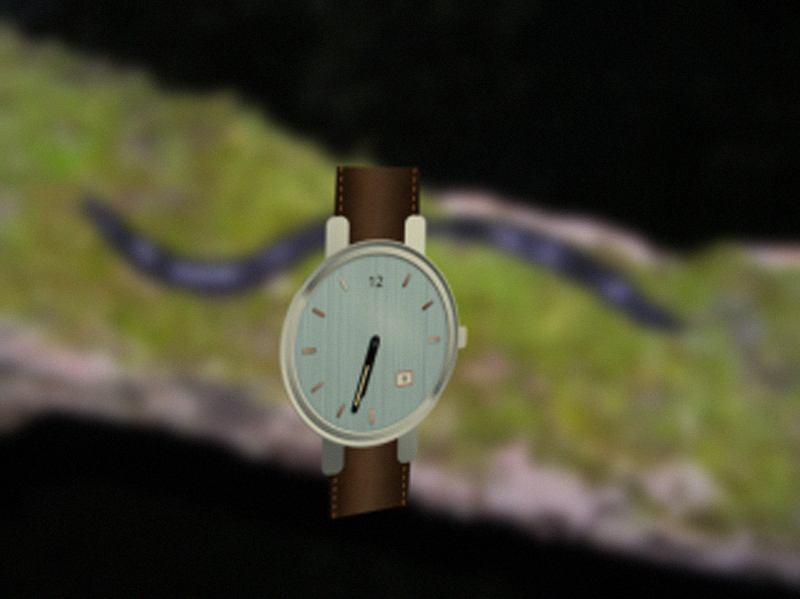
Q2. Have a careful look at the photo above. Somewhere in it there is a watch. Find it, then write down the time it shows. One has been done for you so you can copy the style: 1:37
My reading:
6:33
